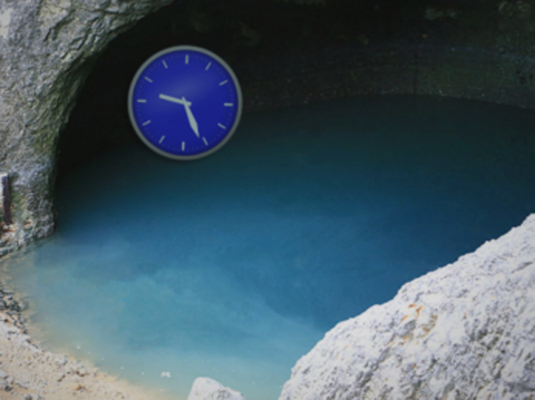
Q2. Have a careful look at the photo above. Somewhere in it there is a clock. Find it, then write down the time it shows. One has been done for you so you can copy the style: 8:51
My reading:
9:26
